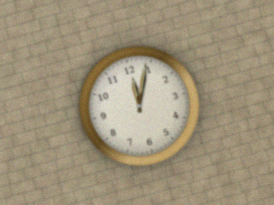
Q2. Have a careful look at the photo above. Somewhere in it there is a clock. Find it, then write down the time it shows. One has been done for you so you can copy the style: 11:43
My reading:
12:04
